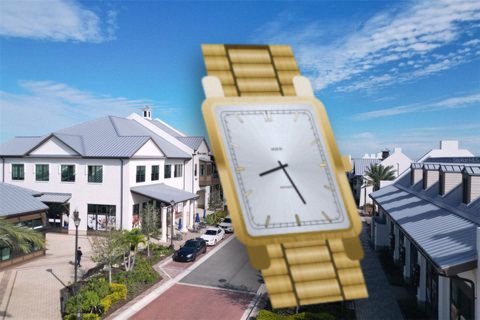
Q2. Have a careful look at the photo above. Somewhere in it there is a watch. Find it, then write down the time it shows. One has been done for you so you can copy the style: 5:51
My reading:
8:27
